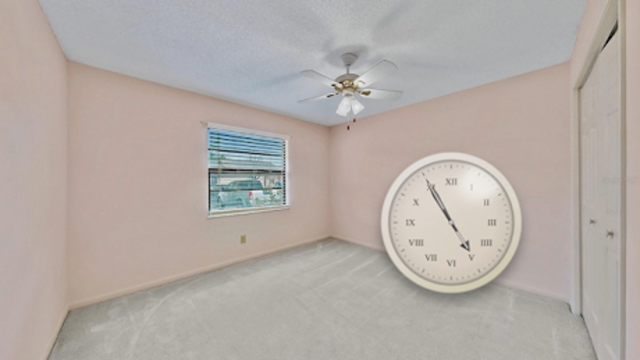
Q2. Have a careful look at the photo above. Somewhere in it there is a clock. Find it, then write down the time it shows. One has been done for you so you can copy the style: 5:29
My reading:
4:55
